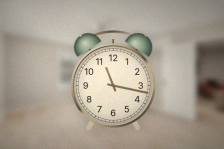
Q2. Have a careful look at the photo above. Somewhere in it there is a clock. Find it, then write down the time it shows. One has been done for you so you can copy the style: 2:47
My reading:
11:17
